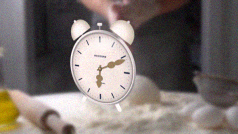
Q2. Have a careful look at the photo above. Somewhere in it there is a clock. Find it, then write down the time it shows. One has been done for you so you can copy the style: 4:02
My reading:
6:11
